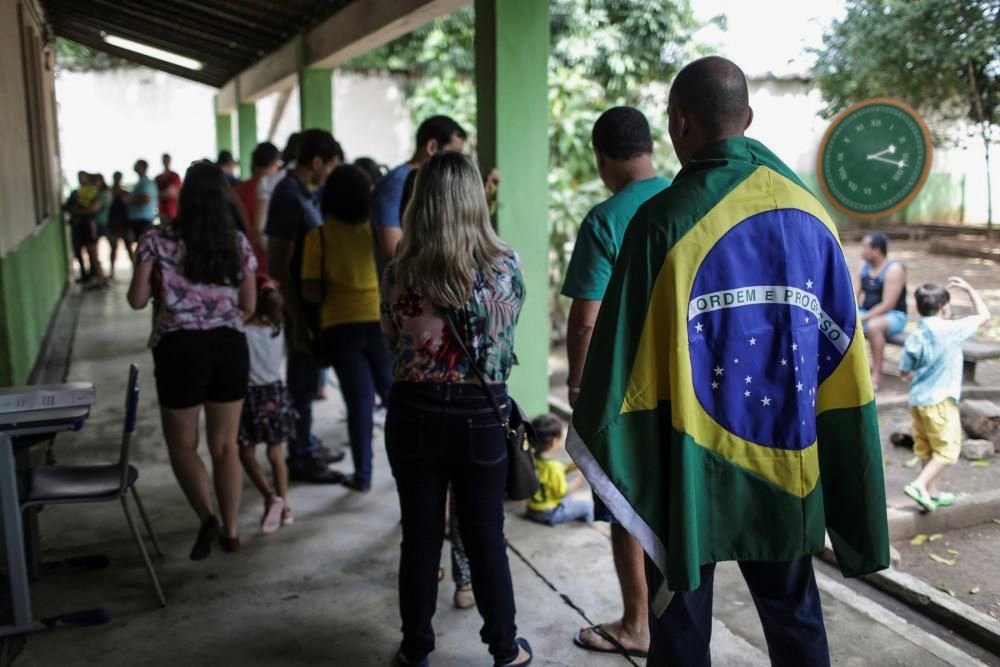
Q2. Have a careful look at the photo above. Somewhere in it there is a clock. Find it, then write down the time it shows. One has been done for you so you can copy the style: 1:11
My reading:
2:17
